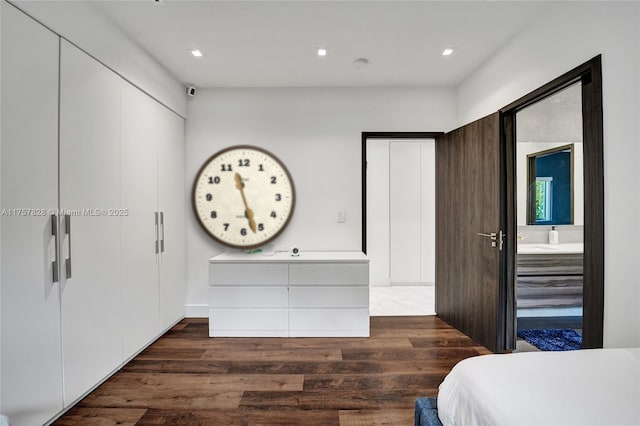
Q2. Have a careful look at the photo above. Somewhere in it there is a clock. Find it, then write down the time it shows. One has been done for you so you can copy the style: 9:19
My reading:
11:27
